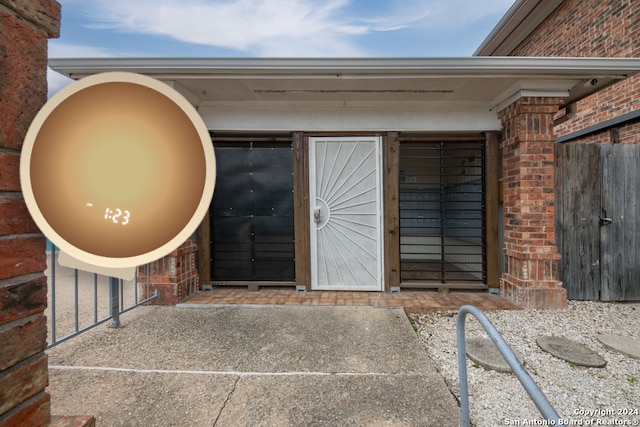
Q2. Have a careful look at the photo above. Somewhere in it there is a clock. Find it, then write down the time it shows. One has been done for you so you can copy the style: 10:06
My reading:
1:23
